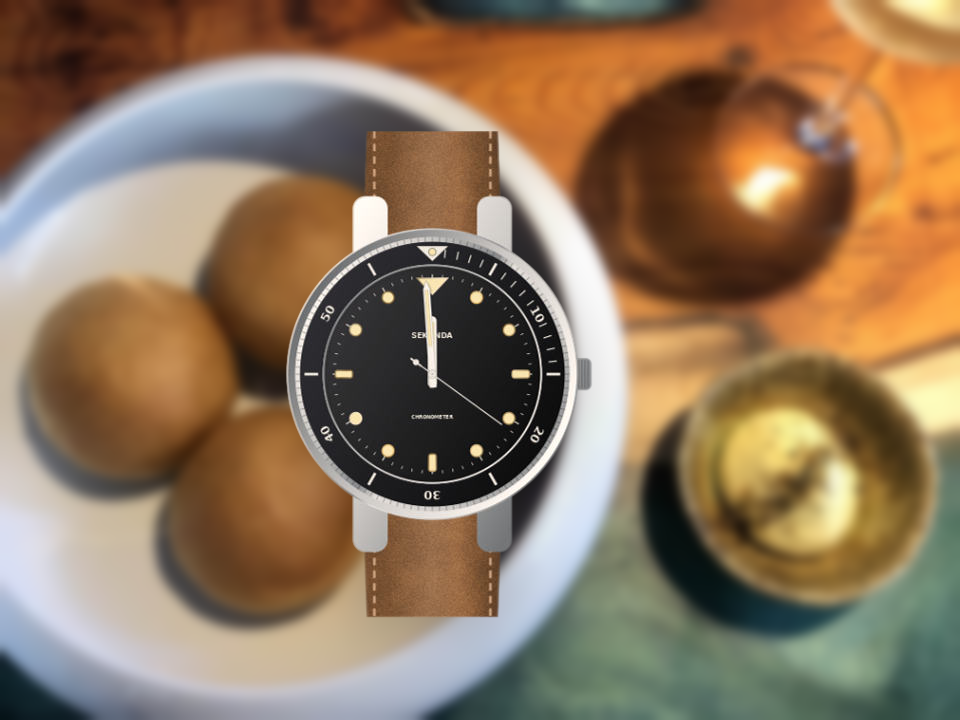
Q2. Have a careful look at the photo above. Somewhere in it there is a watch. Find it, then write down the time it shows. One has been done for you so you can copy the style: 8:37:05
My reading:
11:59:21
